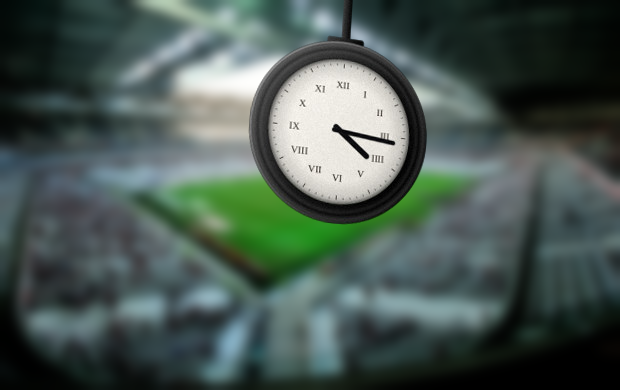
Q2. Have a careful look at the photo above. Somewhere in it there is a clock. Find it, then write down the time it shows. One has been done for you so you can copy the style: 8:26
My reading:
4:16
